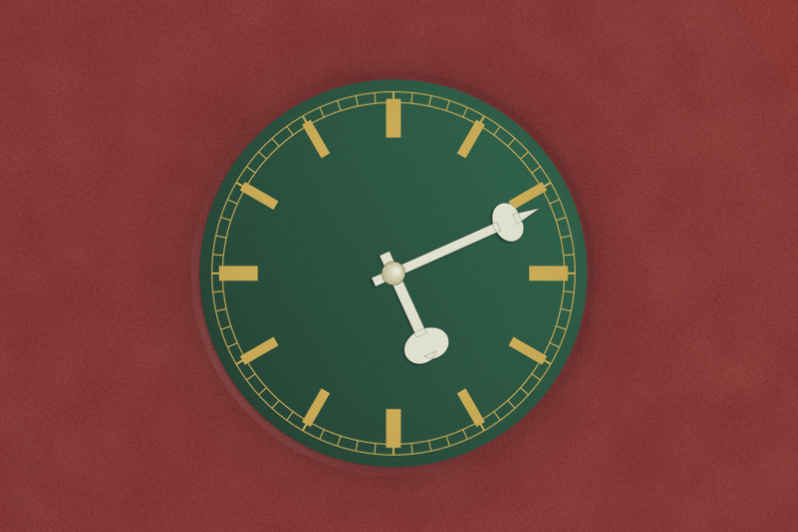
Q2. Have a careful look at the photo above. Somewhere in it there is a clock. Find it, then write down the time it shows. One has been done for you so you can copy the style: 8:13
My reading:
5:11
